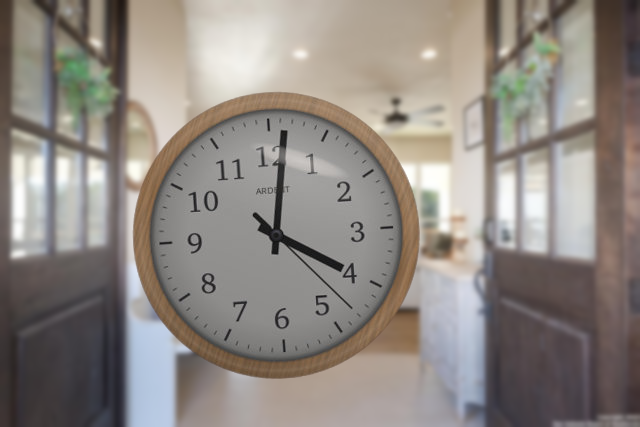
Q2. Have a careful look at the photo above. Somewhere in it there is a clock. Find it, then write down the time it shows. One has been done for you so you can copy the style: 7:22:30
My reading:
4:01:23
